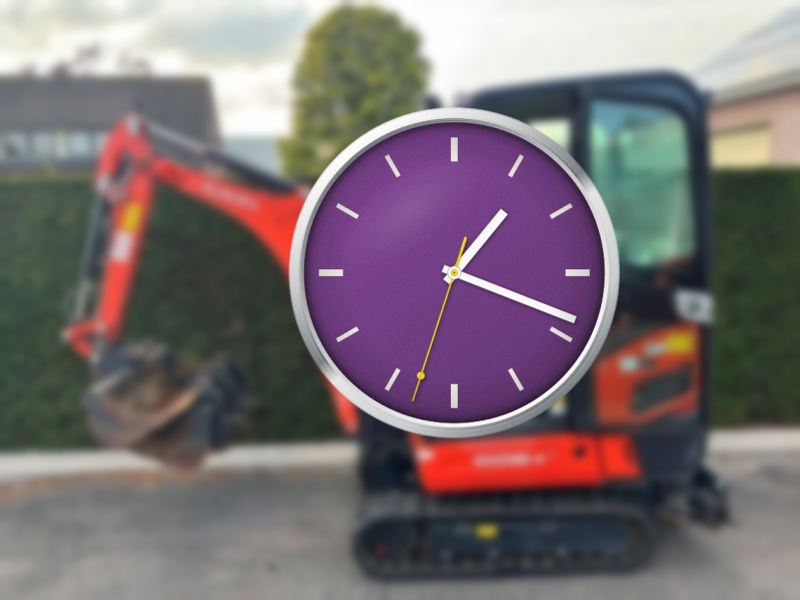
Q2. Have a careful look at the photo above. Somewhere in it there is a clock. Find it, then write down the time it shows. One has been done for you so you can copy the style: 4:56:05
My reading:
1:18:33
